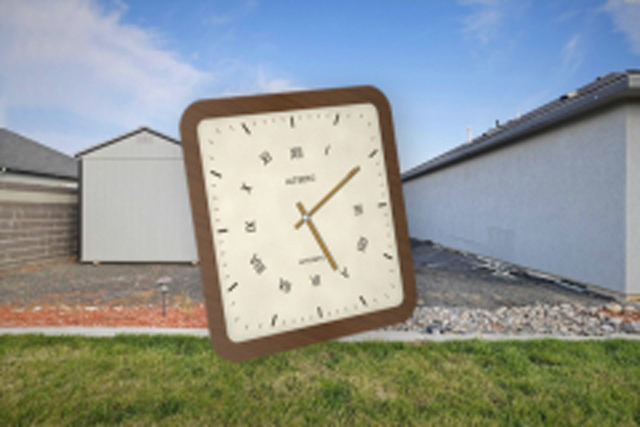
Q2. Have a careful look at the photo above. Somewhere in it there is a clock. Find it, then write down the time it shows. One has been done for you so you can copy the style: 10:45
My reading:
5:10
